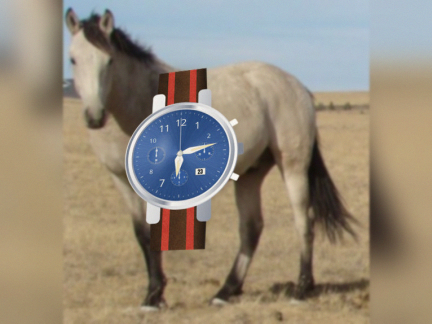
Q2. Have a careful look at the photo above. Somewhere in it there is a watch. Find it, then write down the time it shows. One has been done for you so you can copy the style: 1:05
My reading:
6:13
